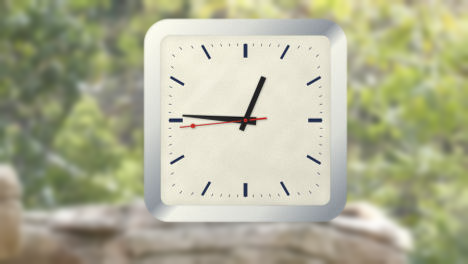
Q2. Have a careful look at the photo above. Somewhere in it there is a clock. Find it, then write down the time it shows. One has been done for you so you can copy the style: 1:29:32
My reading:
12:45:44
